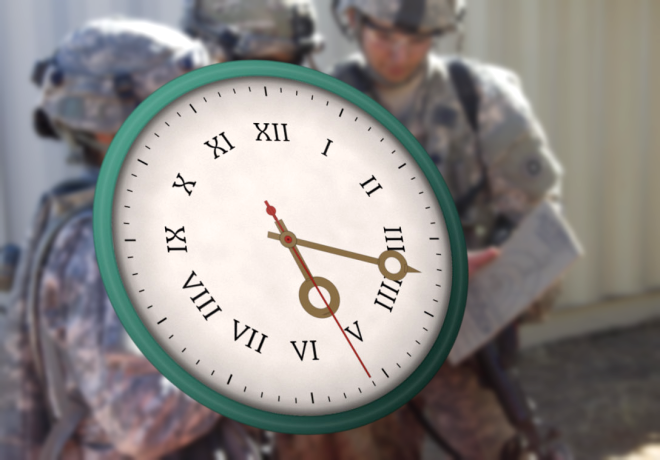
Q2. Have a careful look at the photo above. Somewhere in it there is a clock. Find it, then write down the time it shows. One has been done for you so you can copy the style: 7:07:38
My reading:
5:17:26
